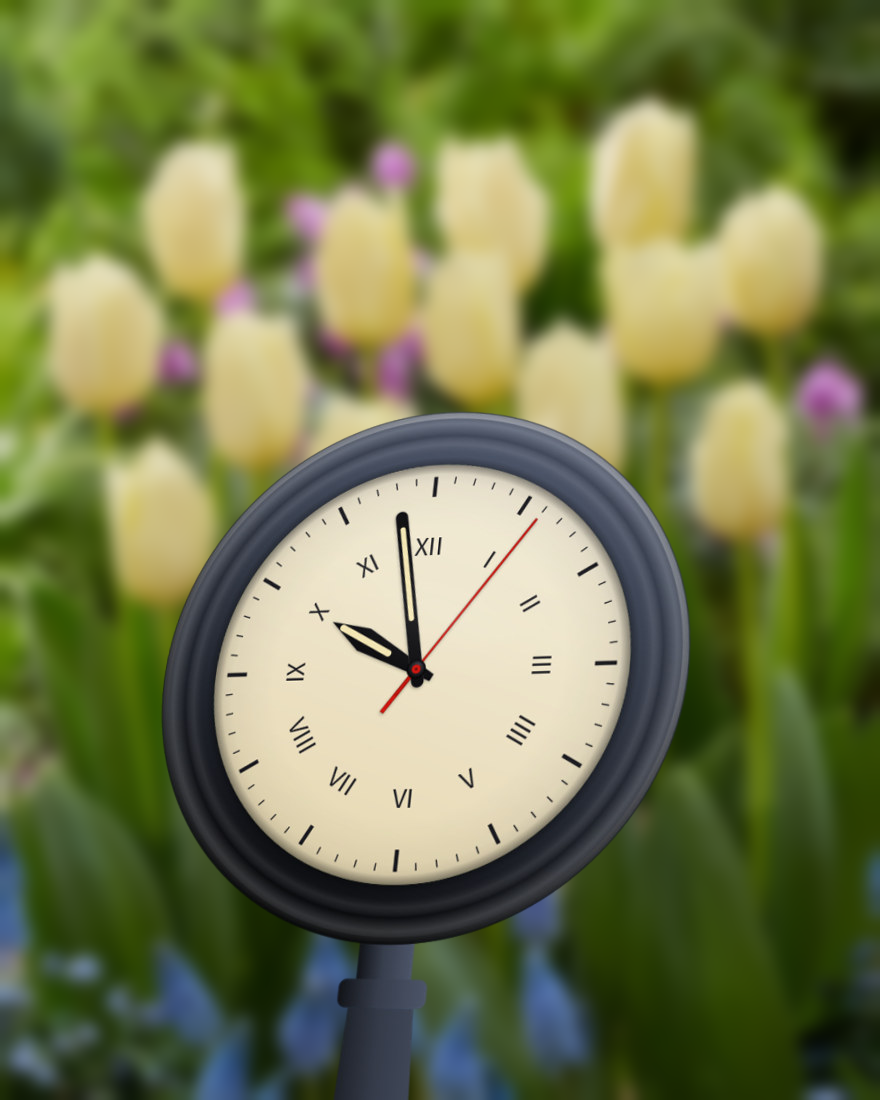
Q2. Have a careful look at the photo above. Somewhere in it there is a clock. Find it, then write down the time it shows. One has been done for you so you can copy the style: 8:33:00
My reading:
9:58:06
